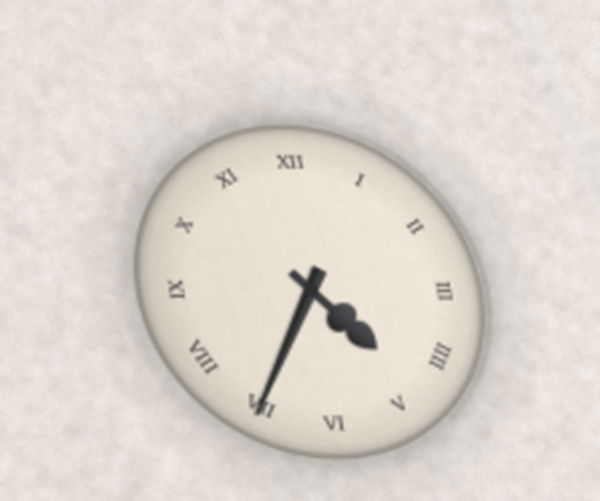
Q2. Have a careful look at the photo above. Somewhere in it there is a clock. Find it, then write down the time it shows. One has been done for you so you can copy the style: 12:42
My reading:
4:35
